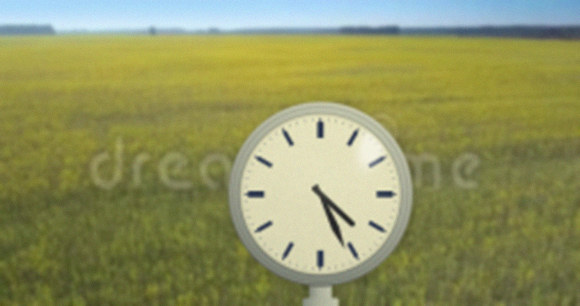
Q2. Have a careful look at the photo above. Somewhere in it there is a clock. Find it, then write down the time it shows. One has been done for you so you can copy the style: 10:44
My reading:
4:26
